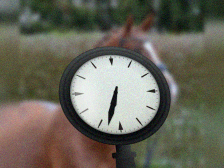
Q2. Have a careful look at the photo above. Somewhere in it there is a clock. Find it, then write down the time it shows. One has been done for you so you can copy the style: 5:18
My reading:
6:33
